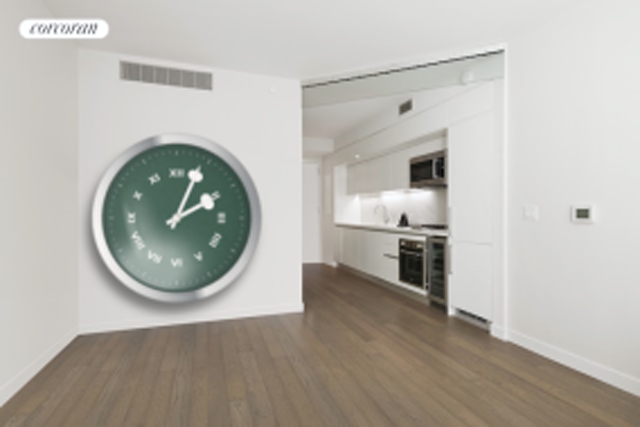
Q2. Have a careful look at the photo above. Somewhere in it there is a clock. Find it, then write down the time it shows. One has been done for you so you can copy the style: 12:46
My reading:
2:04
